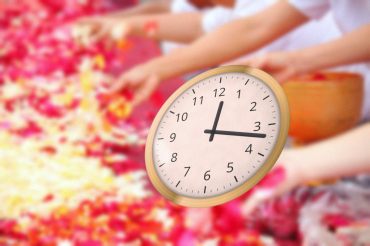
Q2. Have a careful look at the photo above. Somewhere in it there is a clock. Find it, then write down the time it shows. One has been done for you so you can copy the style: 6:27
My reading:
12:17
